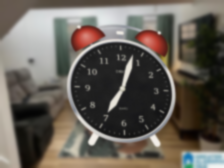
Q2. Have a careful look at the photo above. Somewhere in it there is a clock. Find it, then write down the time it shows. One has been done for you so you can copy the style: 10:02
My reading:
7:03
